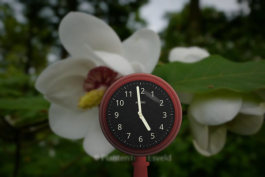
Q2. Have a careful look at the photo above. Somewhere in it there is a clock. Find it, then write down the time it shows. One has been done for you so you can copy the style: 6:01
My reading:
4:59
